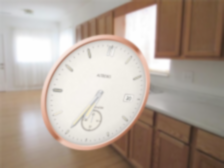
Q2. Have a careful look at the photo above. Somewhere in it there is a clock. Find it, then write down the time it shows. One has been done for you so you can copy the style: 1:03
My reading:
6:35
